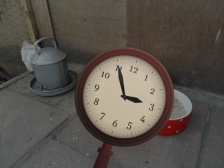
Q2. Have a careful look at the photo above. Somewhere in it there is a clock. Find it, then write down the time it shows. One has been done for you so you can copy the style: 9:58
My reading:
2:55
